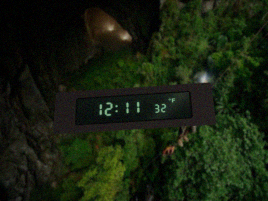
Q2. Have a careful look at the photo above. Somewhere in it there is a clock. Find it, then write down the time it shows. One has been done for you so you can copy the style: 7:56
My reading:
12:11
